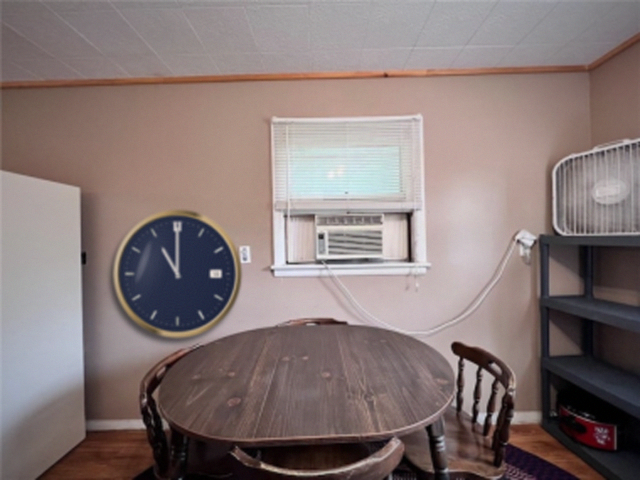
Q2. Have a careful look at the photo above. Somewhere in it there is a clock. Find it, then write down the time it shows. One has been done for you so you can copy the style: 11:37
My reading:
11:00
